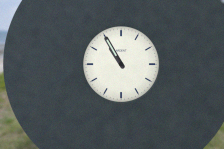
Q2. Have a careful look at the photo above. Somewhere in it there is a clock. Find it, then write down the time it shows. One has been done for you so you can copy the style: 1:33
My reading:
10:55
